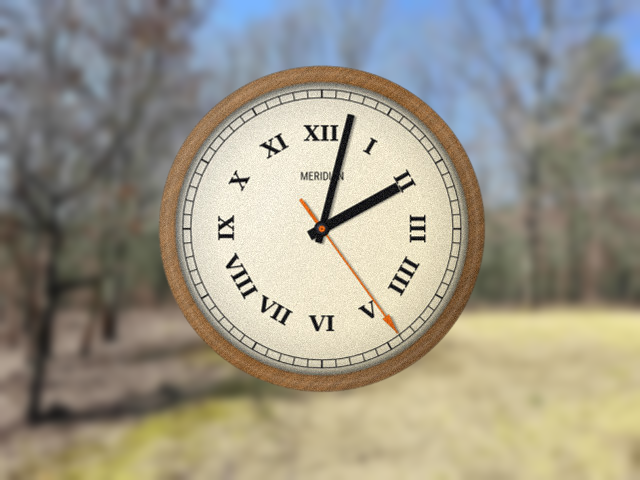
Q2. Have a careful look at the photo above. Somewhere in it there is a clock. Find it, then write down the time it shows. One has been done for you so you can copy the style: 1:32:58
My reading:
2:02:24
